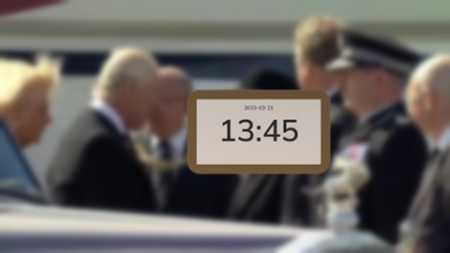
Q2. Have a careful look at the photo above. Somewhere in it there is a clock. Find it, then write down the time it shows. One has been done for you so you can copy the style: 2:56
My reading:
13:45
